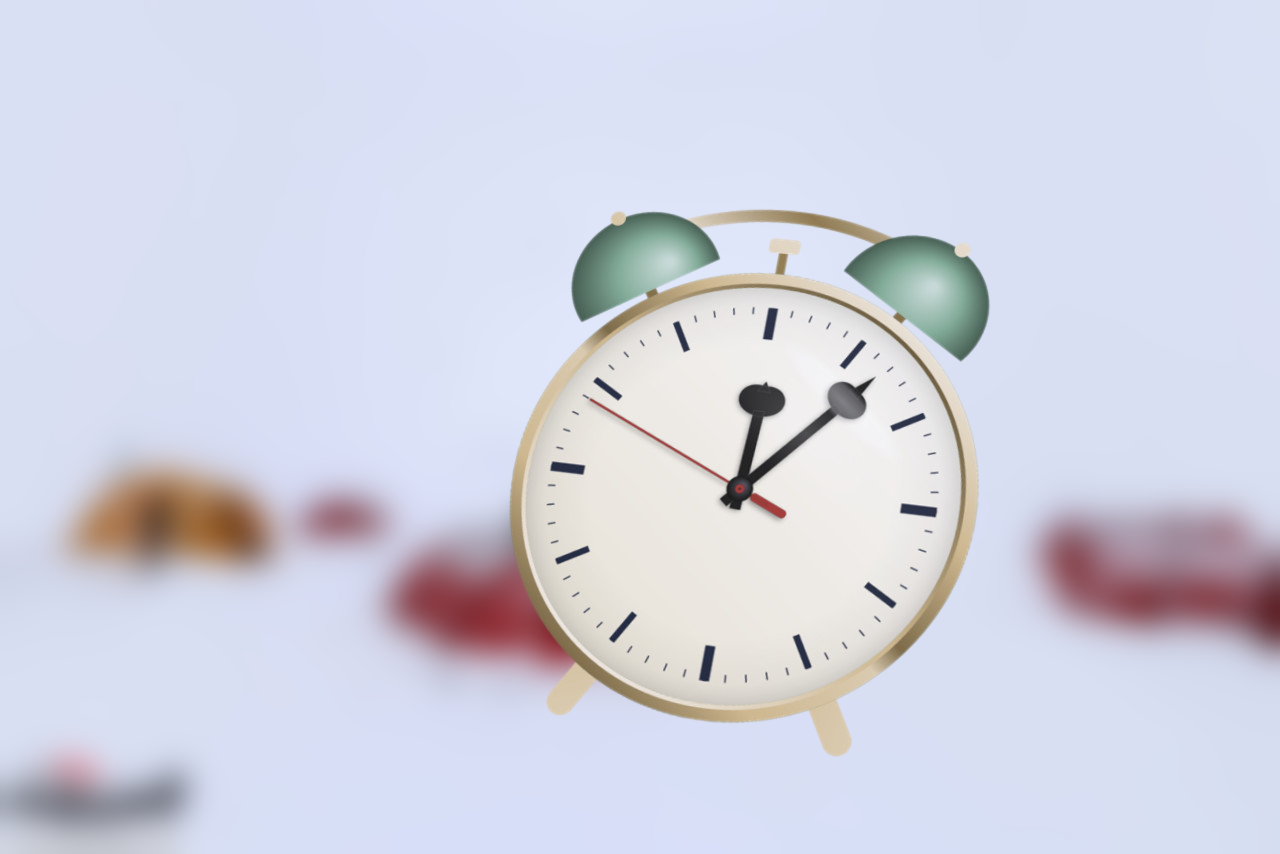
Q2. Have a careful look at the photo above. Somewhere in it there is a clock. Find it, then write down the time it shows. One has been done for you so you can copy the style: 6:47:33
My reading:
12:06:49
